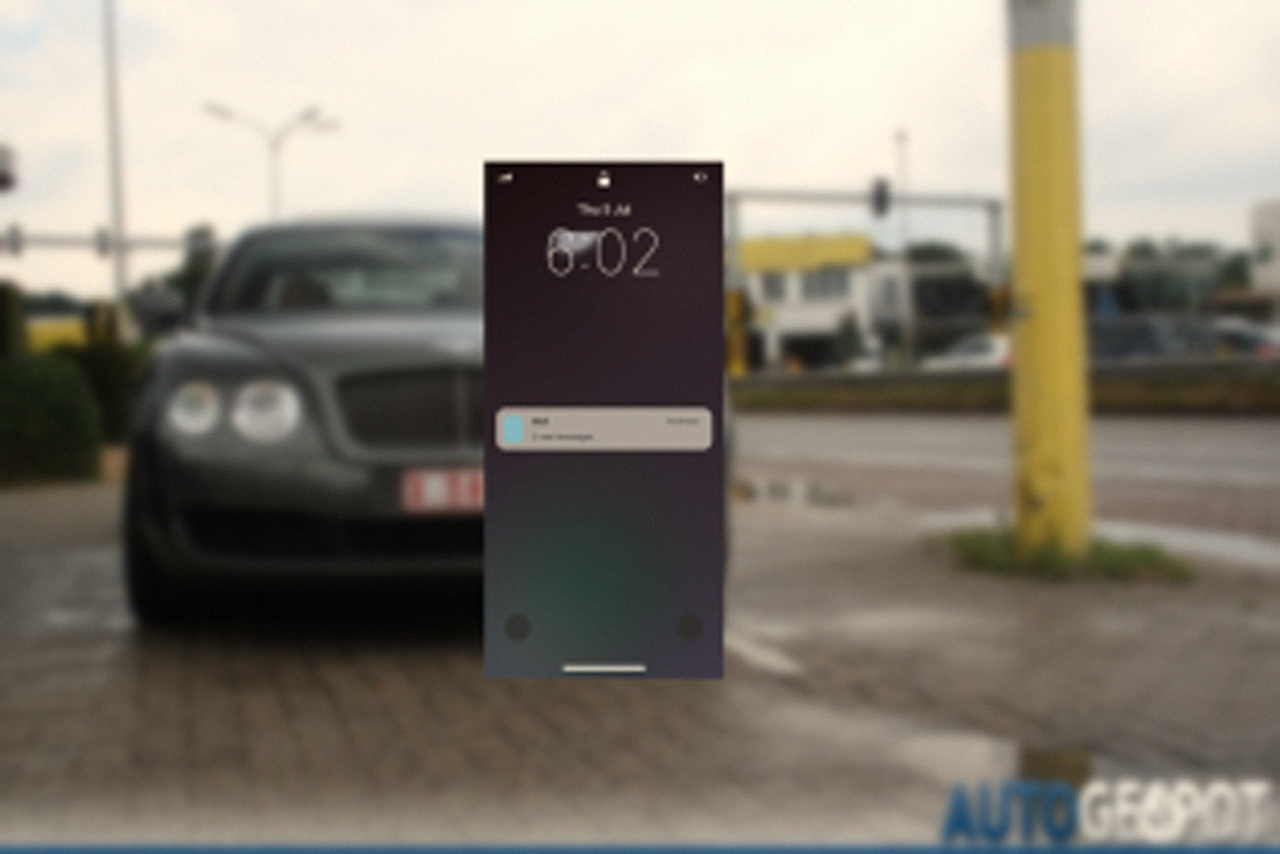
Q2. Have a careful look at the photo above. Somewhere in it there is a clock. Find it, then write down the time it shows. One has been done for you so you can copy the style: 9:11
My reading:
6:02
